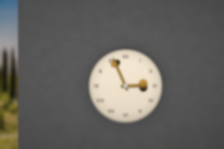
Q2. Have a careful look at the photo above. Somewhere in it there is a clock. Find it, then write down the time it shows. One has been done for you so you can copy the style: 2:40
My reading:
2:56
